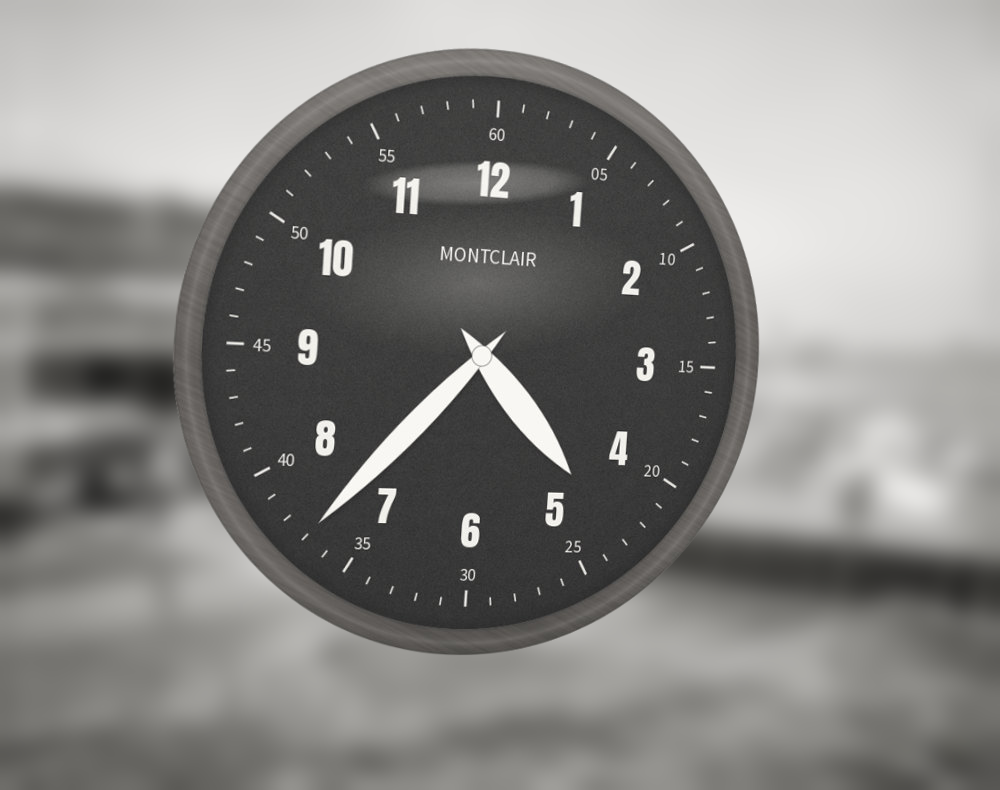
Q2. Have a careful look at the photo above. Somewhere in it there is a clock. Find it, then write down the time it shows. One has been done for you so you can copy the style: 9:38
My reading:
4:37
